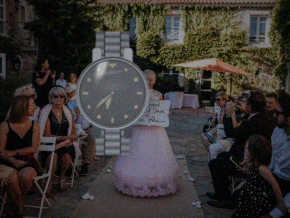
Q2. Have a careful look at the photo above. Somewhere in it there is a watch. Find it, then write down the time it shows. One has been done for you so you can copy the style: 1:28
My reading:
6:38
